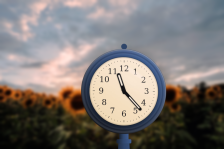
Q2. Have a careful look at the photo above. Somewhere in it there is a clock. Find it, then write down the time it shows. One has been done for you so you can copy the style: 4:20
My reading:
11:23
